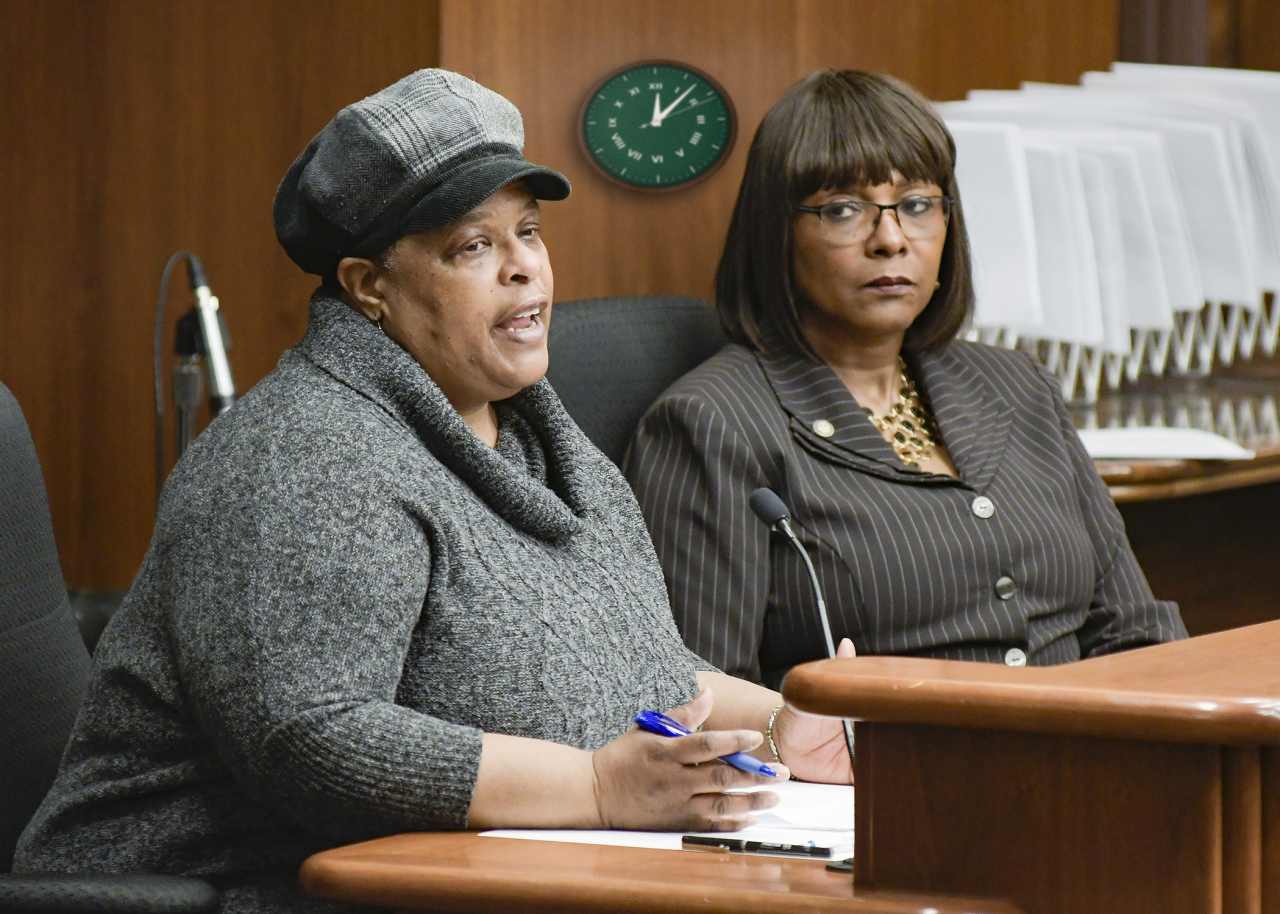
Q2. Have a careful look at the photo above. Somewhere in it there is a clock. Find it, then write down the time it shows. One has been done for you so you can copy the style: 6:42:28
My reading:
12:07:11
